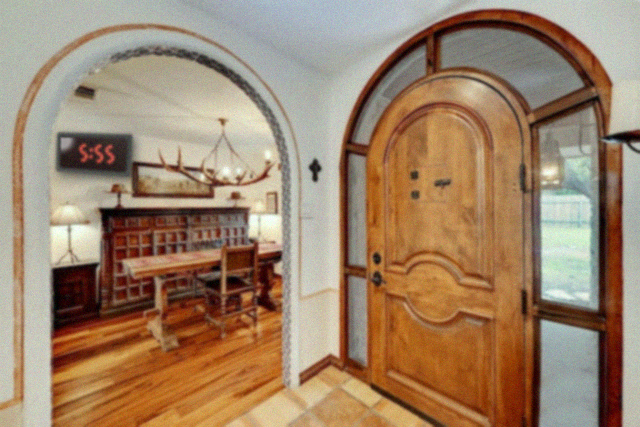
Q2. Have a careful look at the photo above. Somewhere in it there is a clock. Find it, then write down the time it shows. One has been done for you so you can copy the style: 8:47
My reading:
5:55
